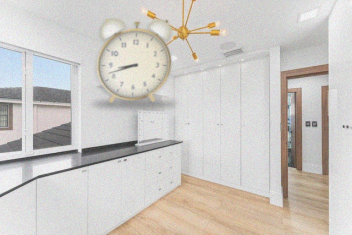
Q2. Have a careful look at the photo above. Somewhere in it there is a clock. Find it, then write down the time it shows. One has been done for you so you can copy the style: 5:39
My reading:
8:42
